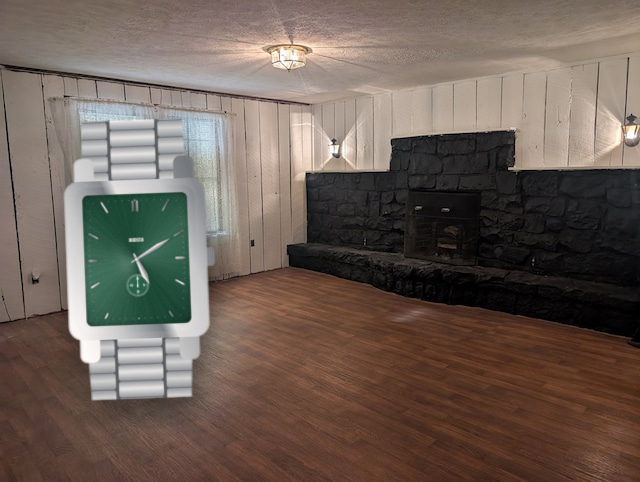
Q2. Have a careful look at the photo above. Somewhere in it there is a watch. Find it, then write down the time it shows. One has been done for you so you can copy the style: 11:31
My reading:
5:10
